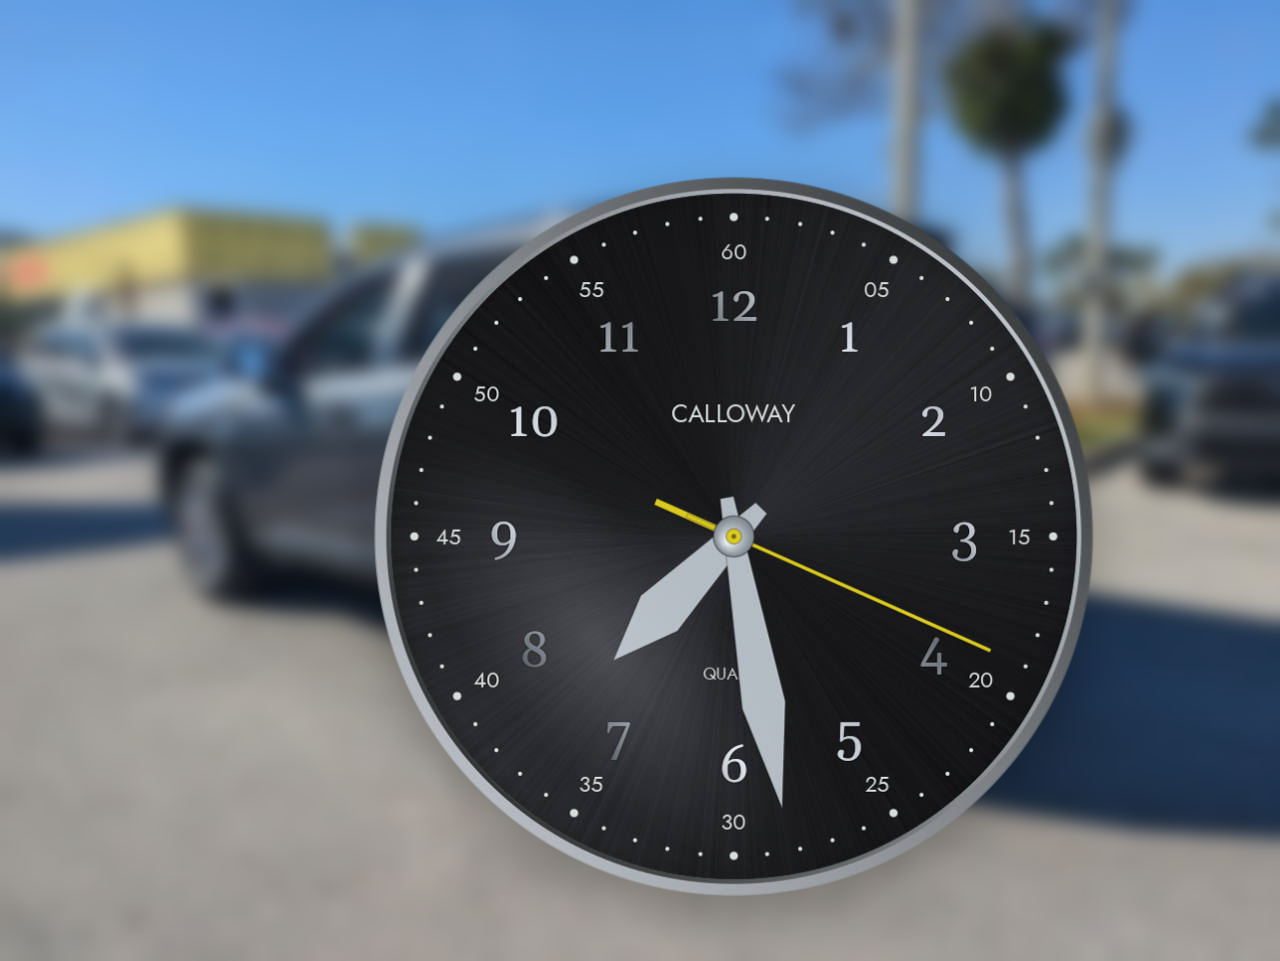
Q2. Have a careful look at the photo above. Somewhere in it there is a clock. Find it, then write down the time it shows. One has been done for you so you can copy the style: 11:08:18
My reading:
7:28:19
